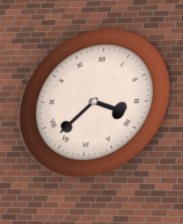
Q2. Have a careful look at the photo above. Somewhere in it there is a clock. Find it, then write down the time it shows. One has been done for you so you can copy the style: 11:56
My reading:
3:37
